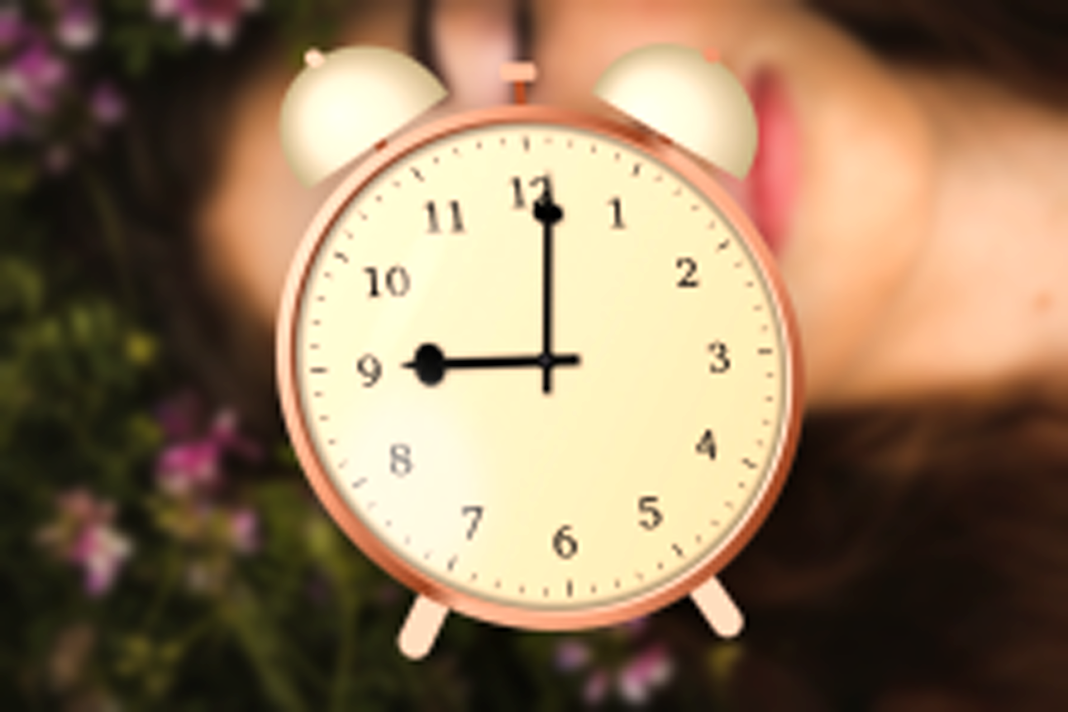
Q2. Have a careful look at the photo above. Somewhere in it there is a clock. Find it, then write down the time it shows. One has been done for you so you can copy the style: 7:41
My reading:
9:01
